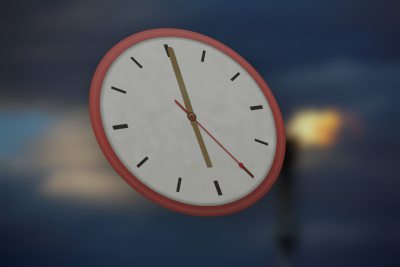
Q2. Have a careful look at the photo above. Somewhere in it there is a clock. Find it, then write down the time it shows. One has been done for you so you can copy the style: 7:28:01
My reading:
6:00:25
